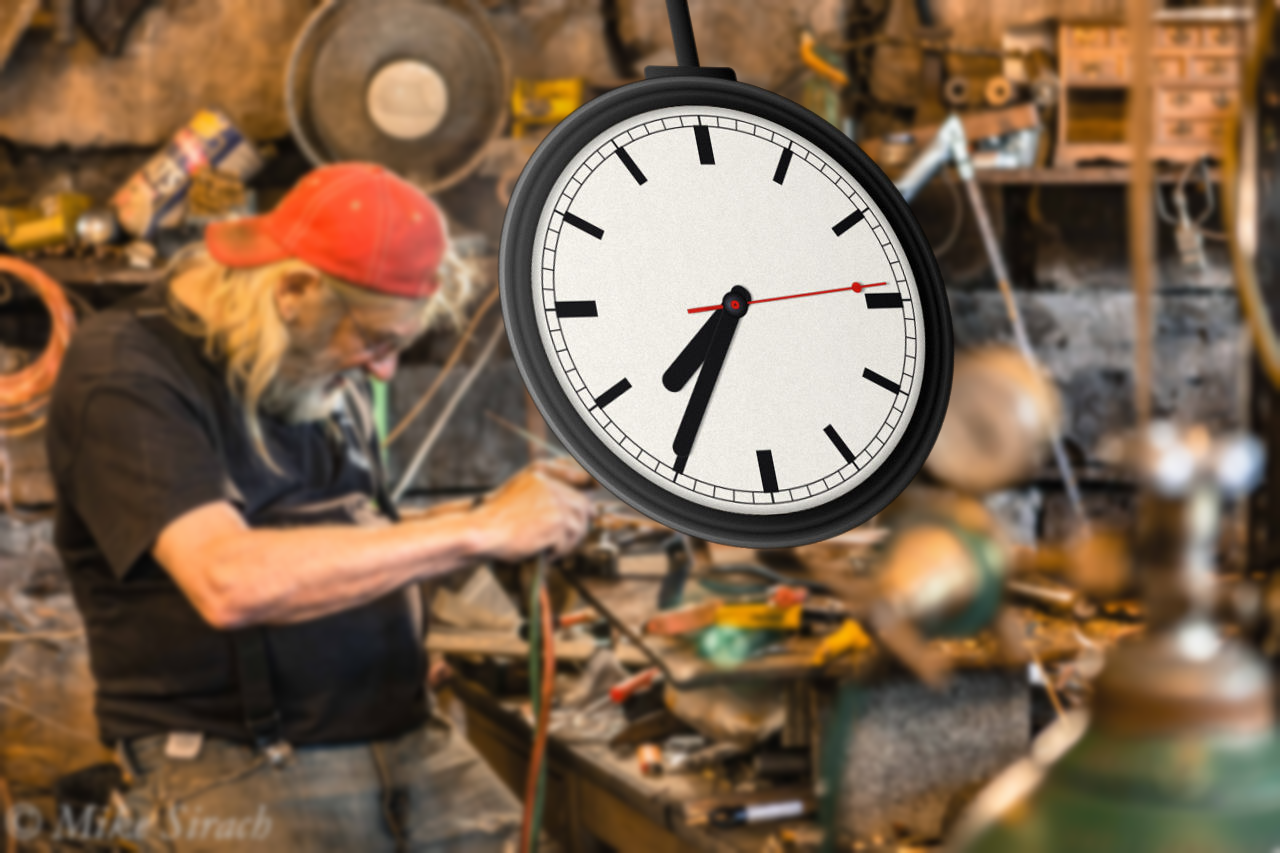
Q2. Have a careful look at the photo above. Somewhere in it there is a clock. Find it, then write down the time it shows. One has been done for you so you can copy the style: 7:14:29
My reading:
7:35:14
